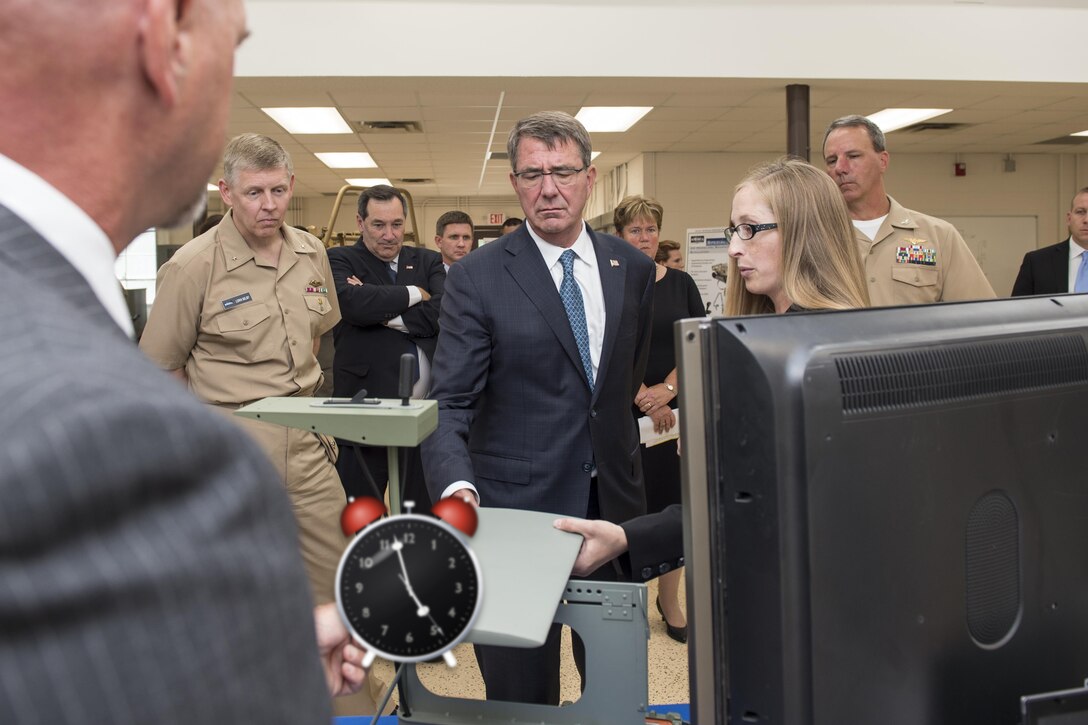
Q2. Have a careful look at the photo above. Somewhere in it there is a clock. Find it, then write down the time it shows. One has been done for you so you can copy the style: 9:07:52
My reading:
4:57:24
